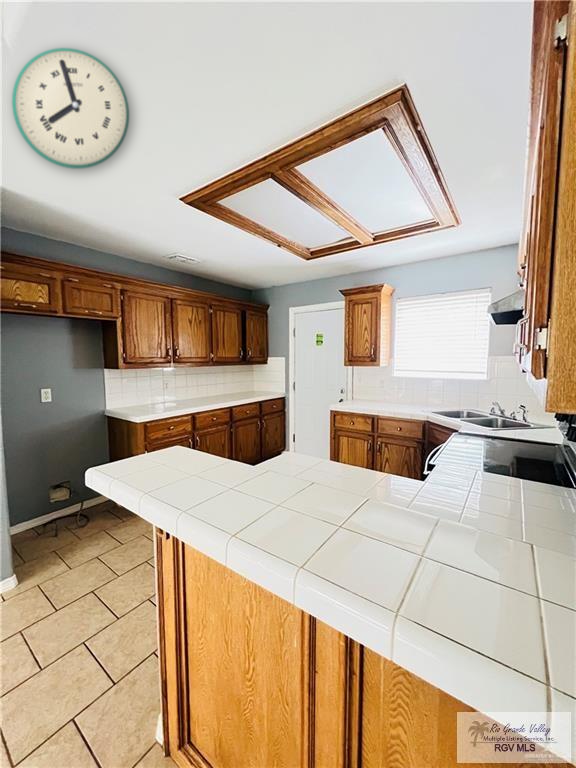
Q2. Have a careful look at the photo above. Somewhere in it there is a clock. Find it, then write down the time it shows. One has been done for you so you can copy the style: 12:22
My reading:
7:58
